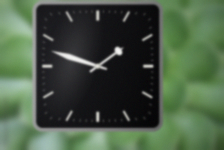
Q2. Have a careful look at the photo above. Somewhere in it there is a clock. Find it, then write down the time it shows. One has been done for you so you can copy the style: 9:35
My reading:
1:48
